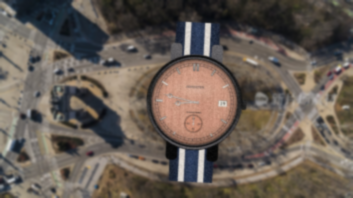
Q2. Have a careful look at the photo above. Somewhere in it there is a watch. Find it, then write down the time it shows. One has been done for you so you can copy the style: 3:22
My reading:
8:47
